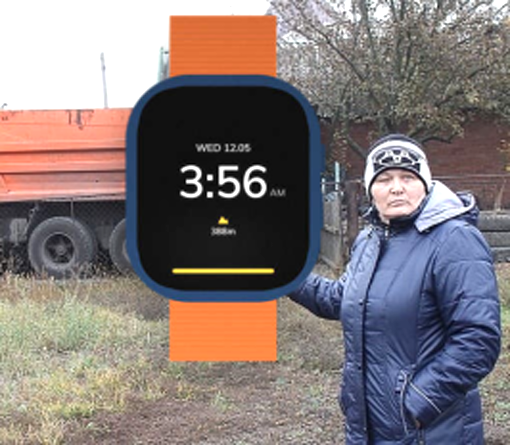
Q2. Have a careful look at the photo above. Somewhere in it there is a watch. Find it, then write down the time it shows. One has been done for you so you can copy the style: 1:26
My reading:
3:56
